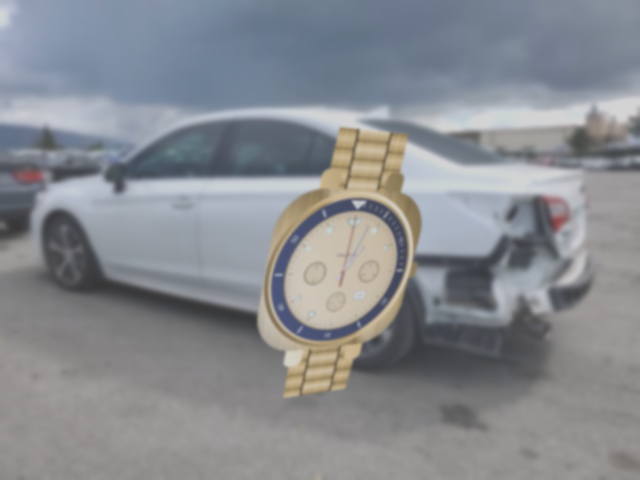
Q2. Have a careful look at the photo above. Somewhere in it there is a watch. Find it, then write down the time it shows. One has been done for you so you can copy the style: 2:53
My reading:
1:03
